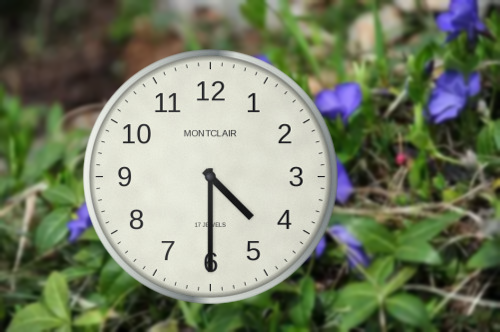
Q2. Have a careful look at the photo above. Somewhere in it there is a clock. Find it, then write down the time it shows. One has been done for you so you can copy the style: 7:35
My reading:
4:30
